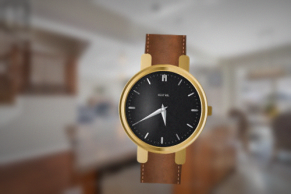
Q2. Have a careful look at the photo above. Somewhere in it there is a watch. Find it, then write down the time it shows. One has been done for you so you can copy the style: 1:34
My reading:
5:40
